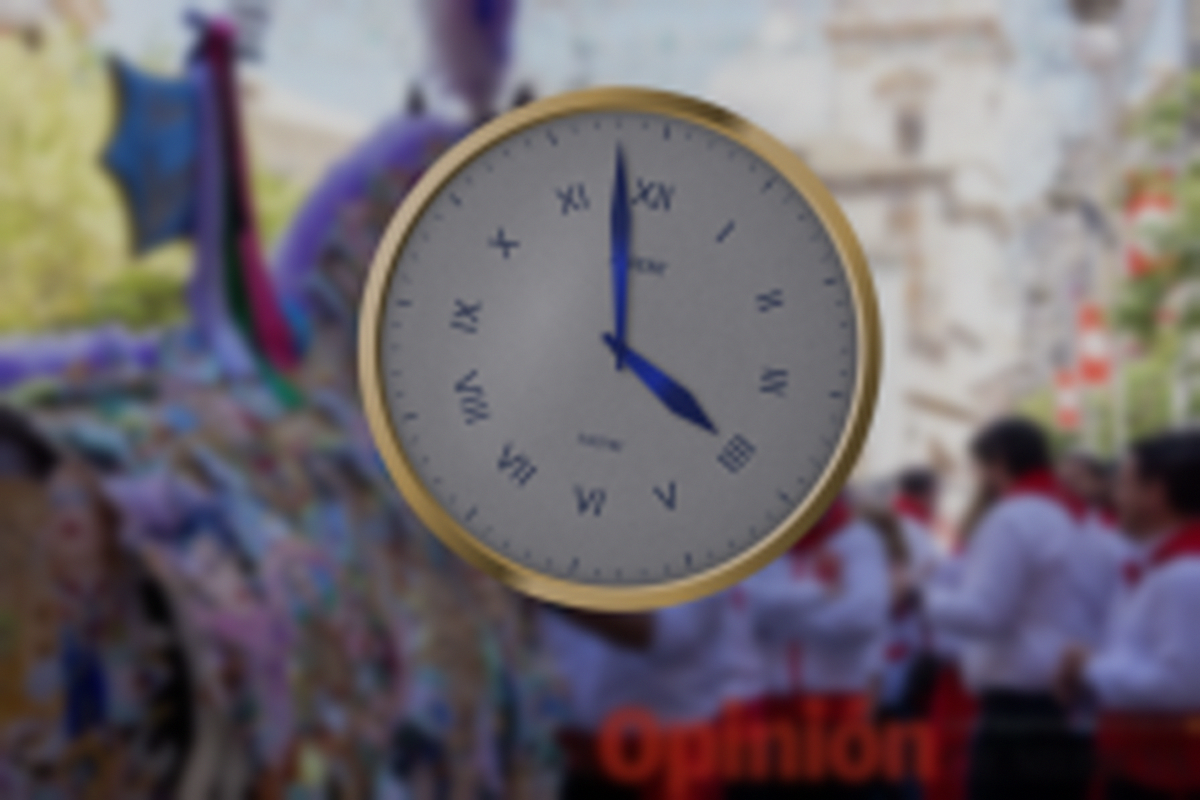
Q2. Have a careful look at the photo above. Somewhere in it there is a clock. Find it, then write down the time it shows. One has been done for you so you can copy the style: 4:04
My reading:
3:58
